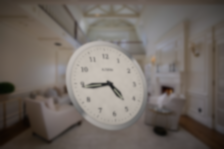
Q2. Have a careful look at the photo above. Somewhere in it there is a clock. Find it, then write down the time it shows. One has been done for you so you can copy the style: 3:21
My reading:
4:44
